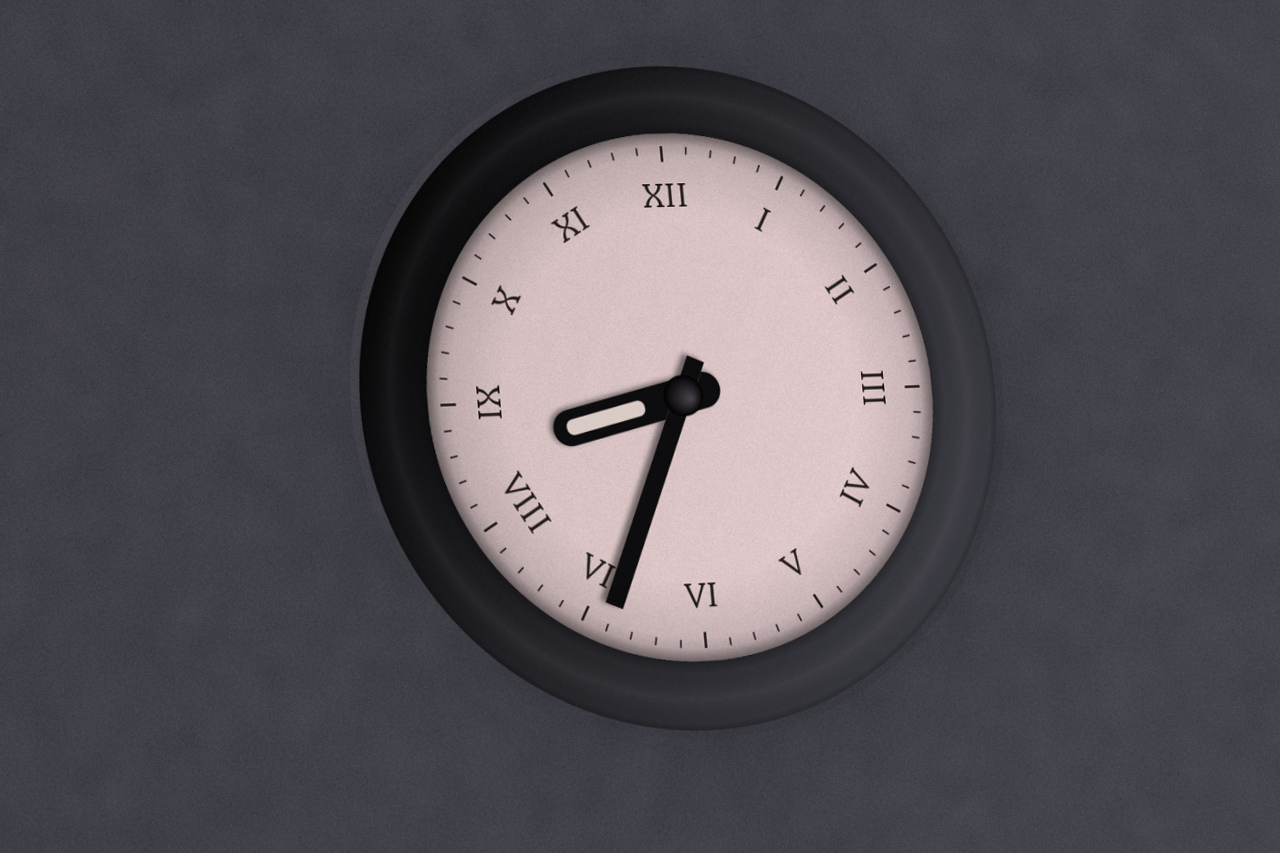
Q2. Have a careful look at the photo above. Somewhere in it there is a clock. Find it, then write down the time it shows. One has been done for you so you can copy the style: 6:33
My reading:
8:34
